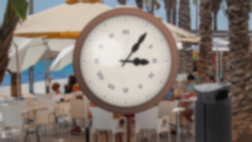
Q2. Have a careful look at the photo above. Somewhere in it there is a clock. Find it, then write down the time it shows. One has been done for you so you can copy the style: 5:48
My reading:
3:06
